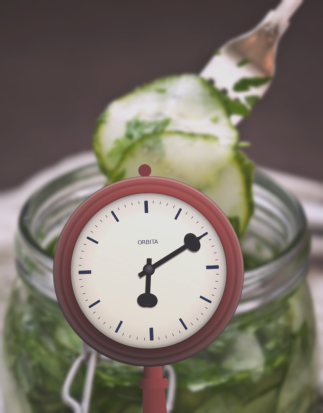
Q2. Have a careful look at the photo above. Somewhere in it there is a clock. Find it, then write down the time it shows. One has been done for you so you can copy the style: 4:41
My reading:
6:10
